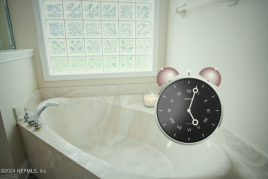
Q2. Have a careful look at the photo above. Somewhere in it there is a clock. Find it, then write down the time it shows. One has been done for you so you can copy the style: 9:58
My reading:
5:03
